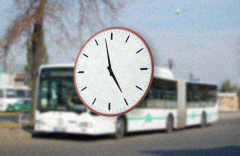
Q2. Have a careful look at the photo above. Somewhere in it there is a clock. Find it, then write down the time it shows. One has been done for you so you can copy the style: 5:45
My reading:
4:58
